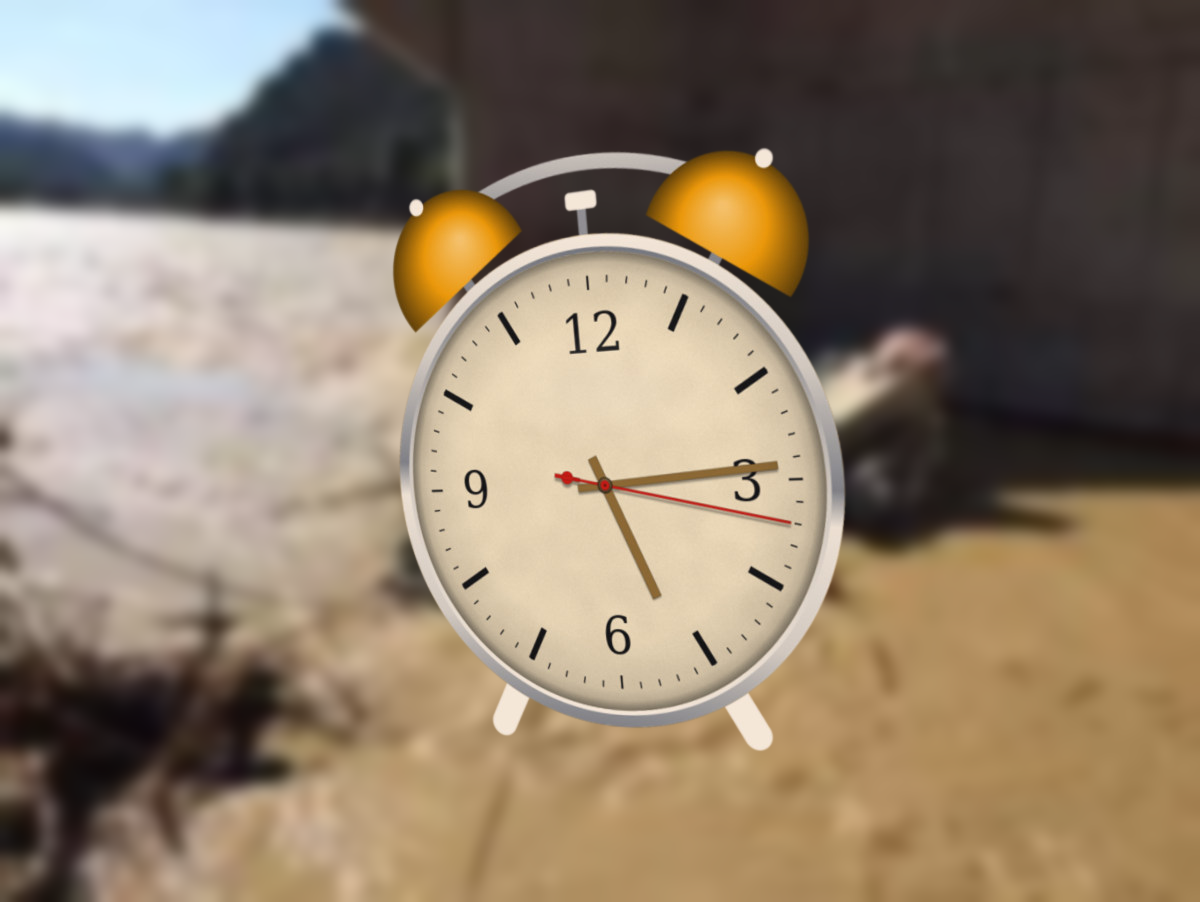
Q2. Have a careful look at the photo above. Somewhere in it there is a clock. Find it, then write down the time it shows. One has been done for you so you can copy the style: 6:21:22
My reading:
5:14:17
